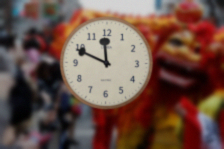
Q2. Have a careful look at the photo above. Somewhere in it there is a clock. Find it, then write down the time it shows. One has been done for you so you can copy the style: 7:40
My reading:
11:49
